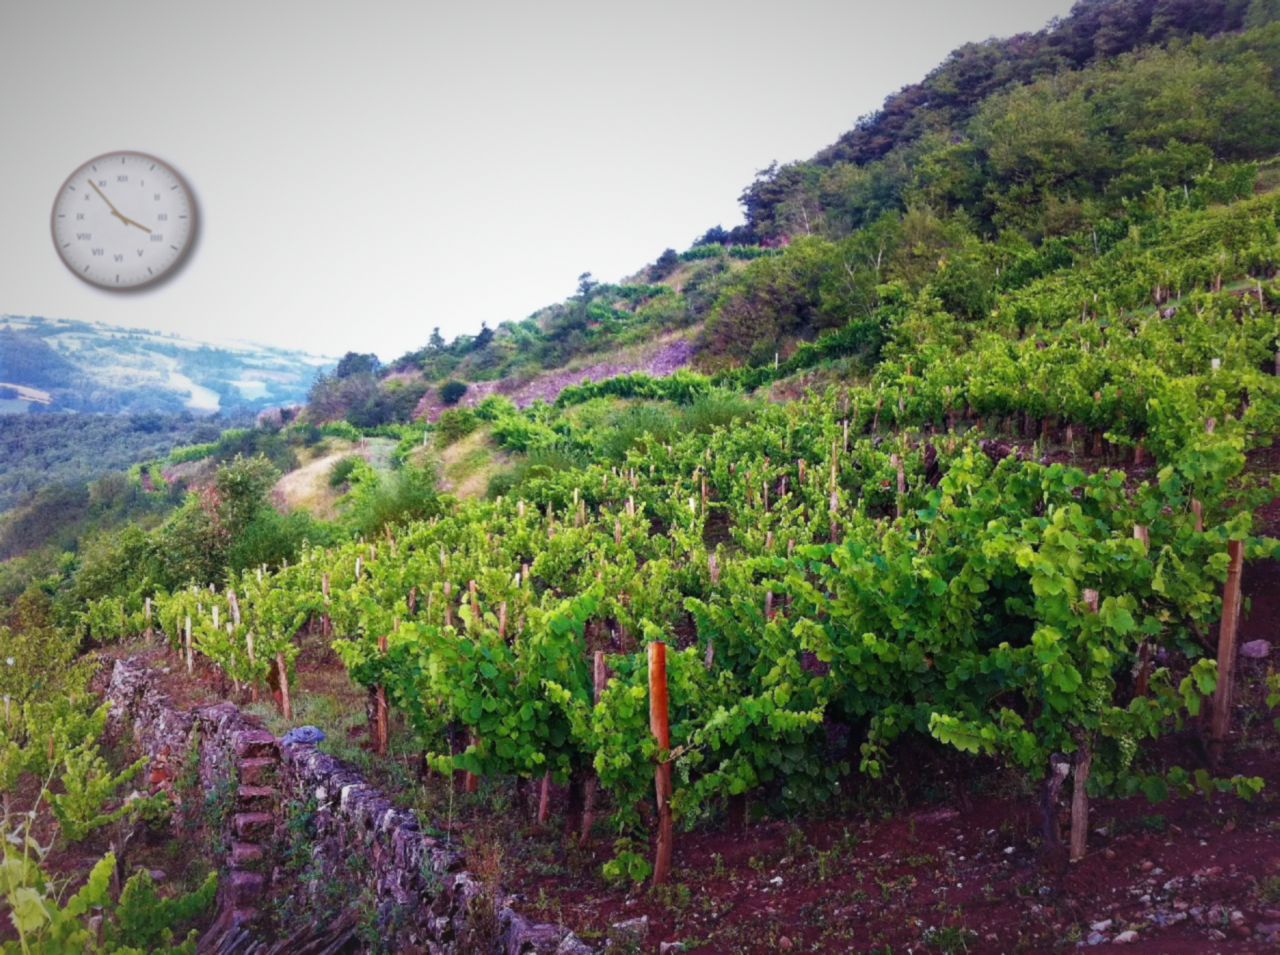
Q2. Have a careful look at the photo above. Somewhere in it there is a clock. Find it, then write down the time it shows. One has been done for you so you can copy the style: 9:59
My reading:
3:53
